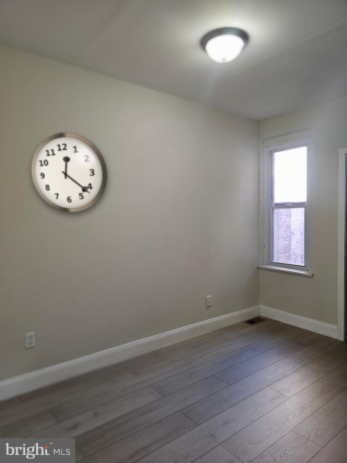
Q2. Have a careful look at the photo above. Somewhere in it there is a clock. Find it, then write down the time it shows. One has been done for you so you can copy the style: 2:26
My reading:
12:22
